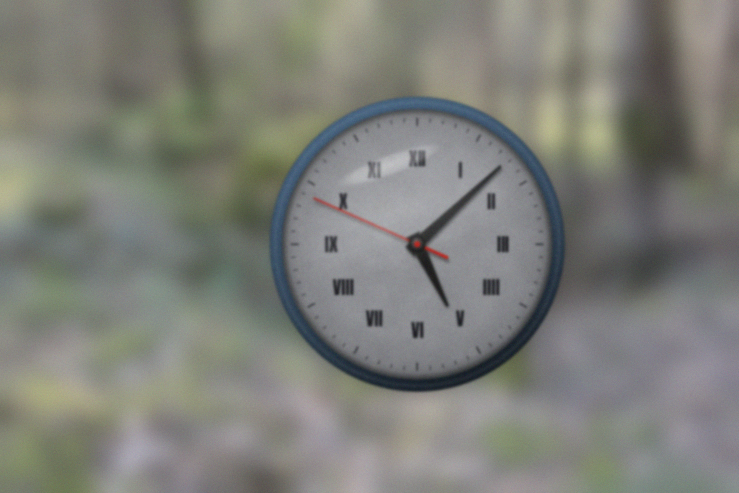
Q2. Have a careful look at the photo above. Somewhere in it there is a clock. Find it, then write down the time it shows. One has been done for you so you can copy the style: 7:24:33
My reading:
5:07:49
